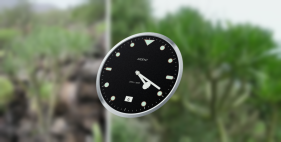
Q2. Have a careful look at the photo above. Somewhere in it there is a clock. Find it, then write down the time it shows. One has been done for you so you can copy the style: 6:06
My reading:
4:19
